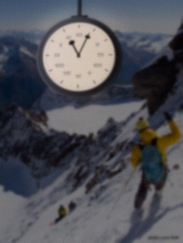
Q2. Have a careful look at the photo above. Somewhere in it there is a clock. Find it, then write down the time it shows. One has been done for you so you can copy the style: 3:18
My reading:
11:04
